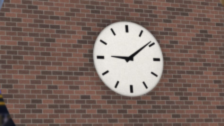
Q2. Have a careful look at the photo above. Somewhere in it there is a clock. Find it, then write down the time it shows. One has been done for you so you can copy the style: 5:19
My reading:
9:09
